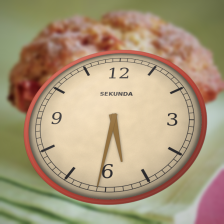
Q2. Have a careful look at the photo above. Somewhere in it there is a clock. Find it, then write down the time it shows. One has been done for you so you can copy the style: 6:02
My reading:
5:31
